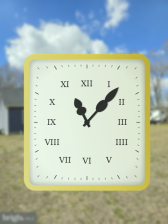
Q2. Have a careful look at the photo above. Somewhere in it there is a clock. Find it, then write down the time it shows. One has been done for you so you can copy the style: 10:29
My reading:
11:07
